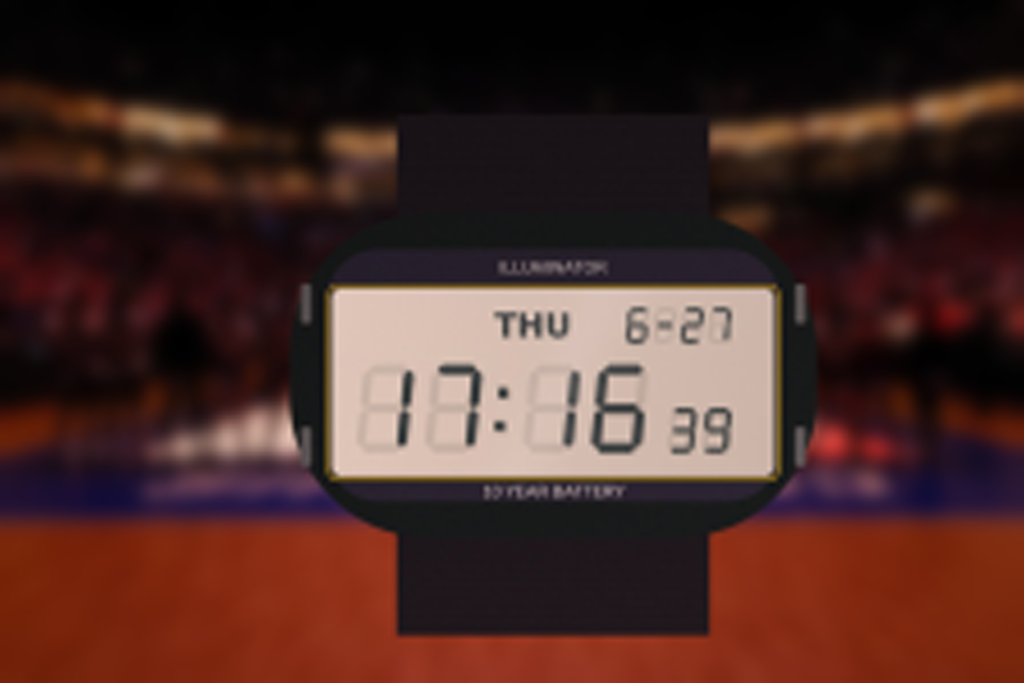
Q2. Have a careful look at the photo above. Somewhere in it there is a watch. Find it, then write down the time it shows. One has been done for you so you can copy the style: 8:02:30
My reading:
17:16:39
